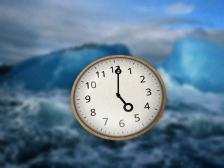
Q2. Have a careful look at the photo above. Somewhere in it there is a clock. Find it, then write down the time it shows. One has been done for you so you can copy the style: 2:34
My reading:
5:01
